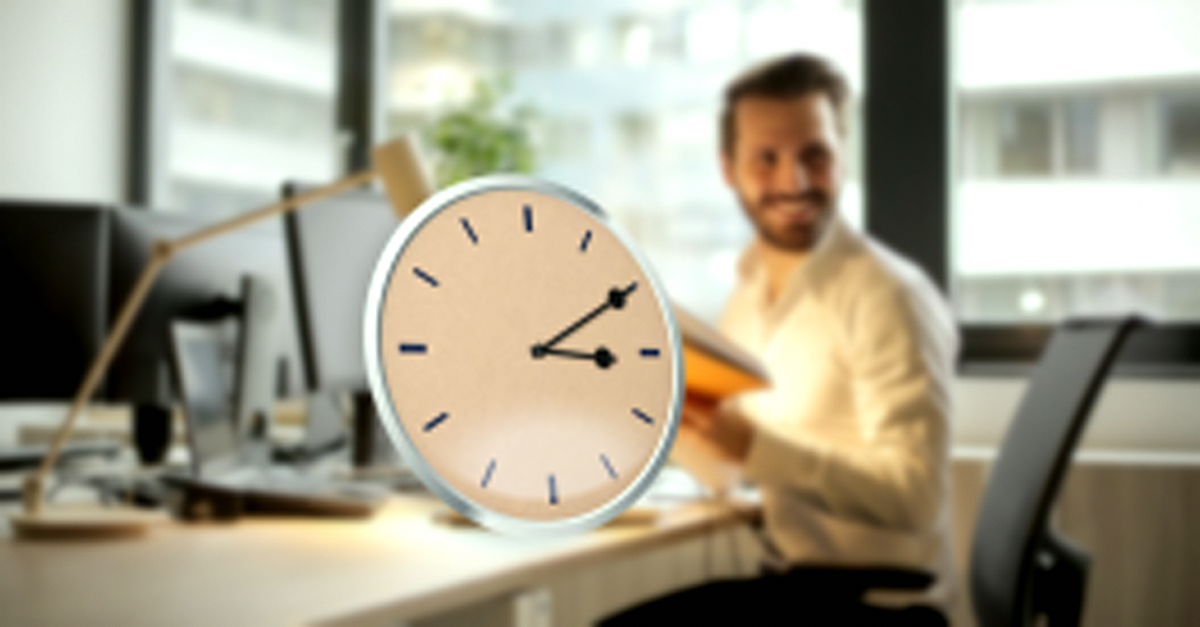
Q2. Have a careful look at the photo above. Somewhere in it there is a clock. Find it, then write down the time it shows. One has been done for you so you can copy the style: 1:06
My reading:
3:10
